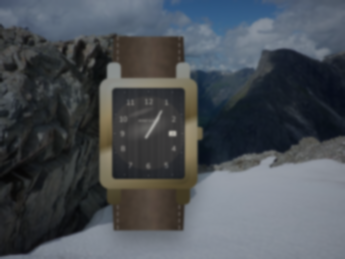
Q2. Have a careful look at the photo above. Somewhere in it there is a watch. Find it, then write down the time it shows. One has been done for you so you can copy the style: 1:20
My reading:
1:05
